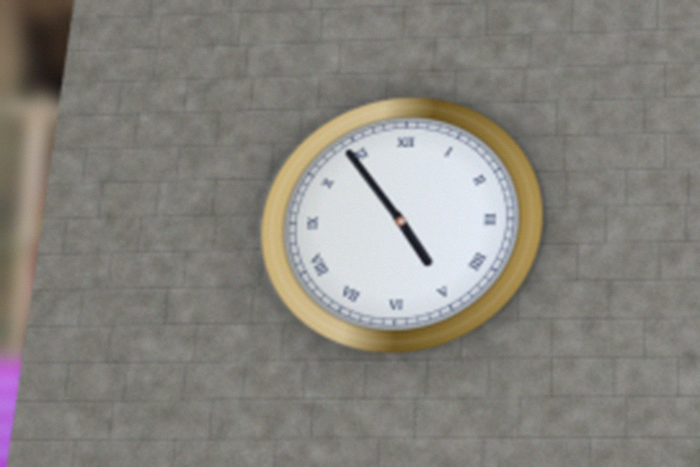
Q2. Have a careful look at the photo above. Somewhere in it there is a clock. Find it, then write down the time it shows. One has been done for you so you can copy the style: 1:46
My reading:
4:54
